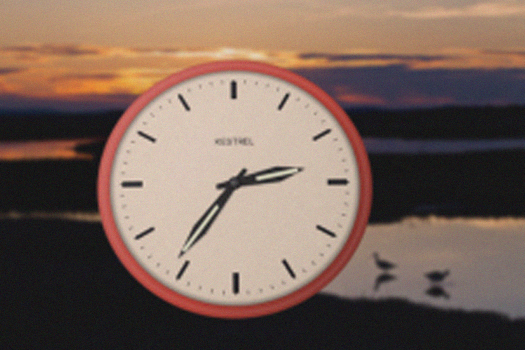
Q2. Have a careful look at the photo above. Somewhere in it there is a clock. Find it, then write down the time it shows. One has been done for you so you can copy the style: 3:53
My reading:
2:36
